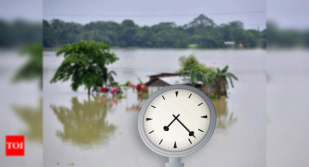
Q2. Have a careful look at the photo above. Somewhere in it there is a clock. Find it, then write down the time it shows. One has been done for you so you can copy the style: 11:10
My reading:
7:23
